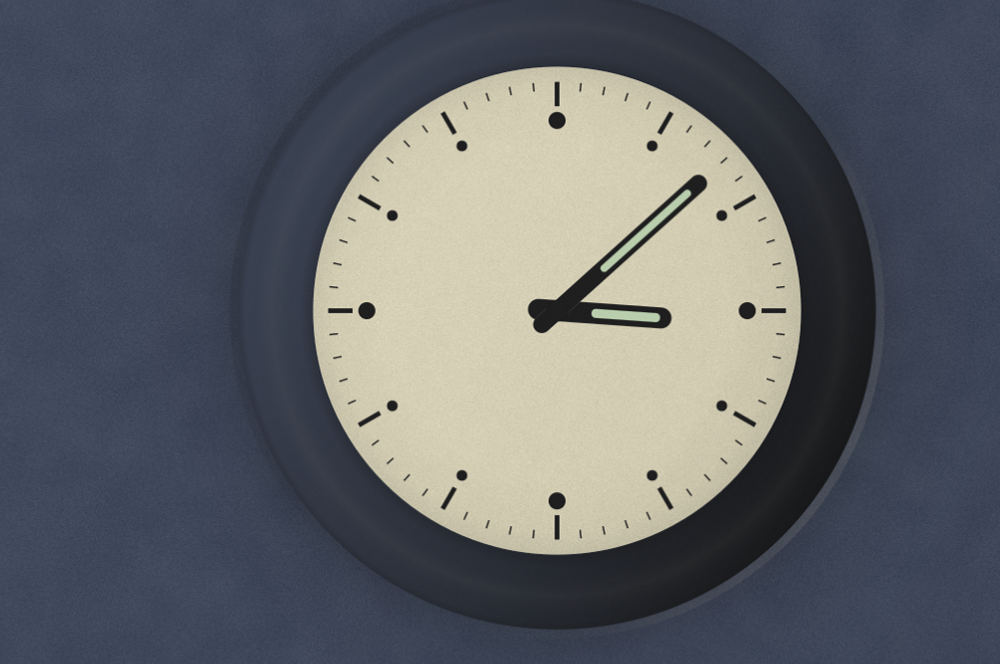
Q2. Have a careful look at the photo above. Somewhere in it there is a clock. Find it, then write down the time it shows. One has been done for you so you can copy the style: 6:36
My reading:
3:08
